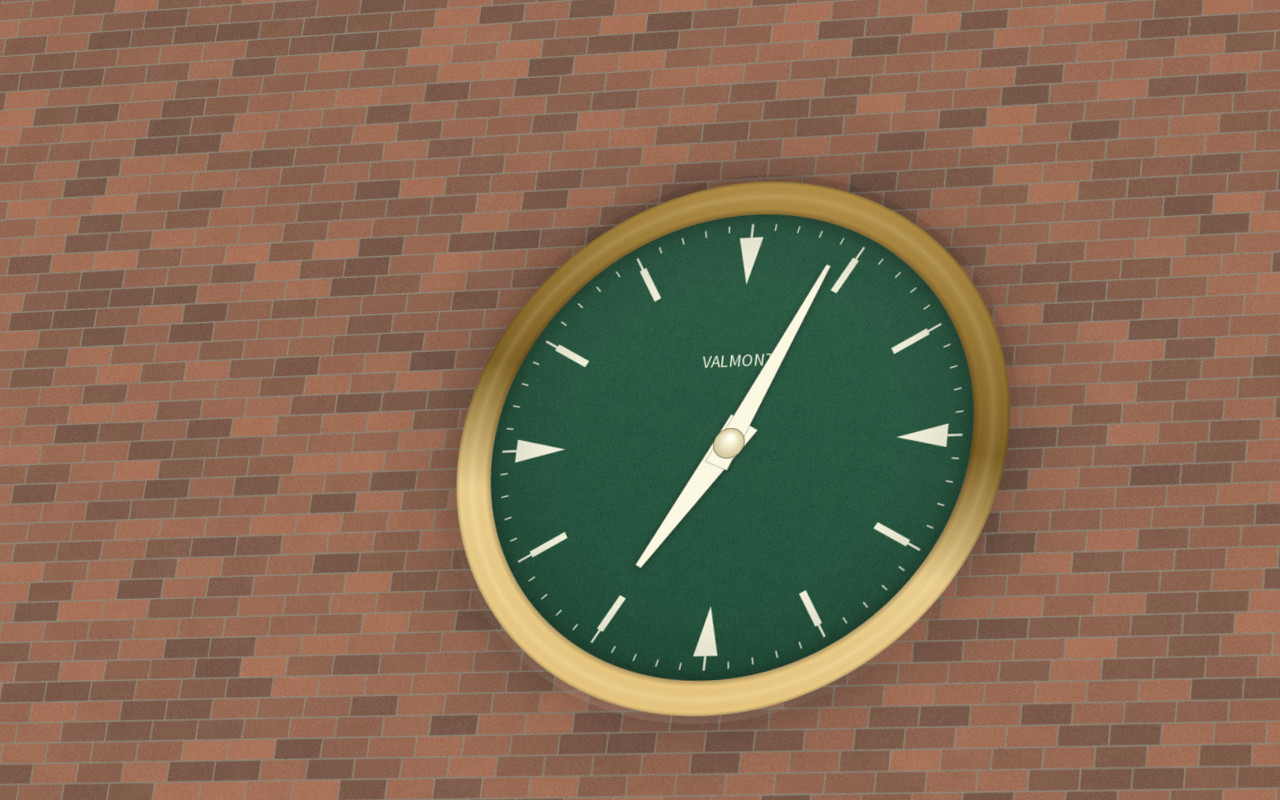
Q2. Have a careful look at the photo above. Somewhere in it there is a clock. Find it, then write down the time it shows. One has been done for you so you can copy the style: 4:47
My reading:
7:04
